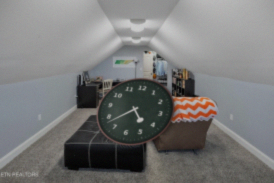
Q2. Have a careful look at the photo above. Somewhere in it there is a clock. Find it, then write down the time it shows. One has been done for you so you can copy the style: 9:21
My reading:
4:38
